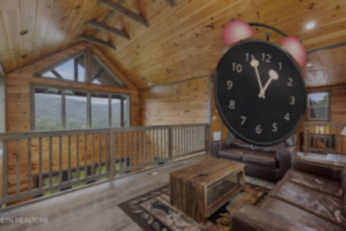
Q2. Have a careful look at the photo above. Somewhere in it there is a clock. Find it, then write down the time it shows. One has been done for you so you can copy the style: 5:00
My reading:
12:56
